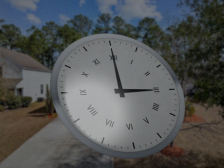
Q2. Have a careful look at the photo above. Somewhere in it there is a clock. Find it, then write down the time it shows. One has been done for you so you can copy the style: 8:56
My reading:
3:00
